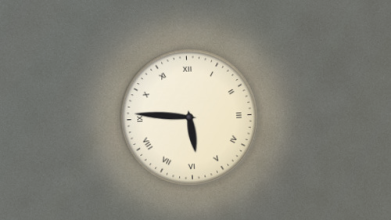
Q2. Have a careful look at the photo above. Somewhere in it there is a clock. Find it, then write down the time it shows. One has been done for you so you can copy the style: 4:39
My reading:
5:46
